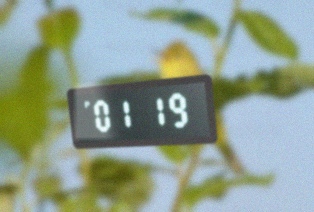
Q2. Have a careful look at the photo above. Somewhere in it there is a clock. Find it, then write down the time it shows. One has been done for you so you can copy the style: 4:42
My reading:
1:19
